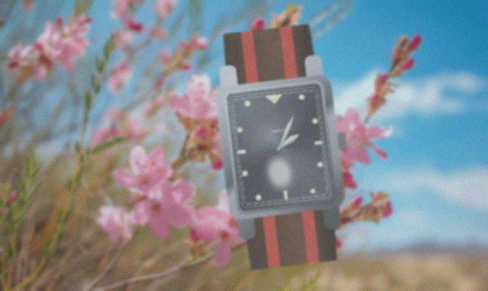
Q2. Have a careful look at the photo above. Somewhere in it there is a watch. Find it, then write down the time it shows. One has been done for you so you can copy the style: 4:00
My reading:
2:05
